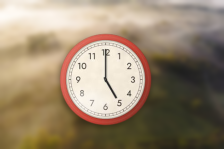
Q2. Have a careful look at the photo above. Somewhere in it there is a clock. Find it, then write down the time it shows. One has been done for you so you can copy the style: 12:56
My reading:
5:00
